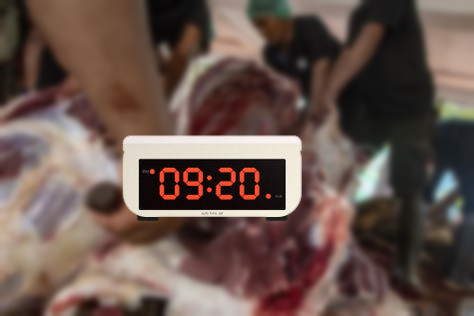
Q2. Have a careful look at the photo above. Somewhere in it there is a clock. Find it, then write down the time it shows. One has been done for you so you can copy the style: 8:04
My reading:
9:20
